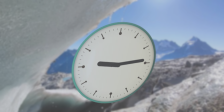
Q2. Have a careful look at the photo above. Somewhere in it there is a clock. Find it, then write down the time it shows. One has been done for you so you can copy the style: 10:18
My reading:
9:14
